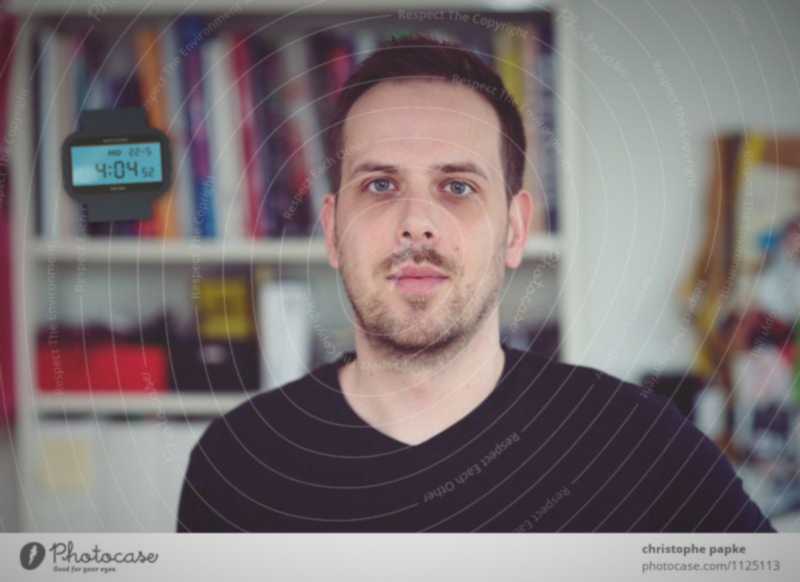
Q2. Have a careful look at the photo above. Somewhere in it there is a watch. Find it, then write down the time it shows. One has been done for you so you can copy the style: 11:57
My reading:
4:04
